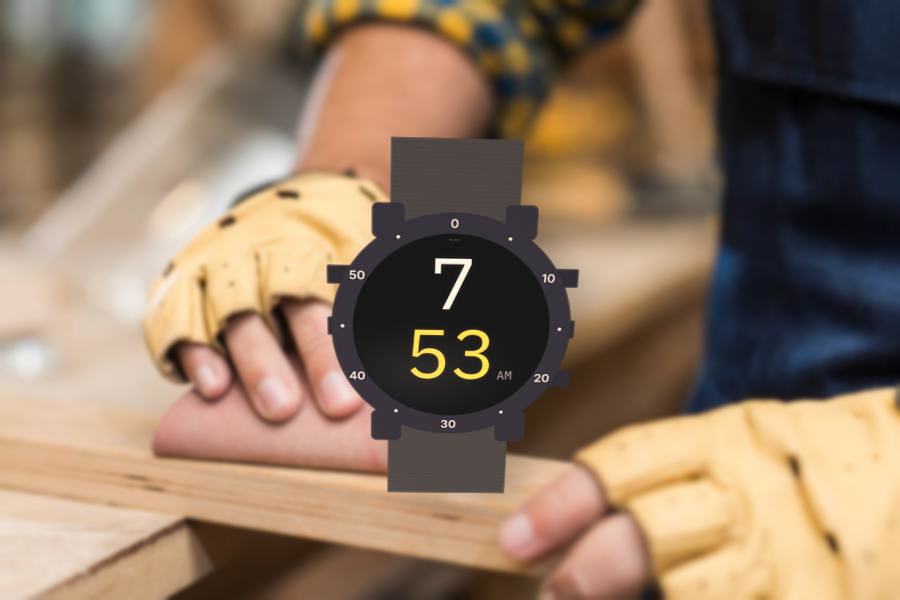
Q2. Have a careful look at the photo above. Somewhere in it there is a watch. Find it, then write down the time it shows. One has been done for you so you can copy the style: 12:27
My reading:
7:53
